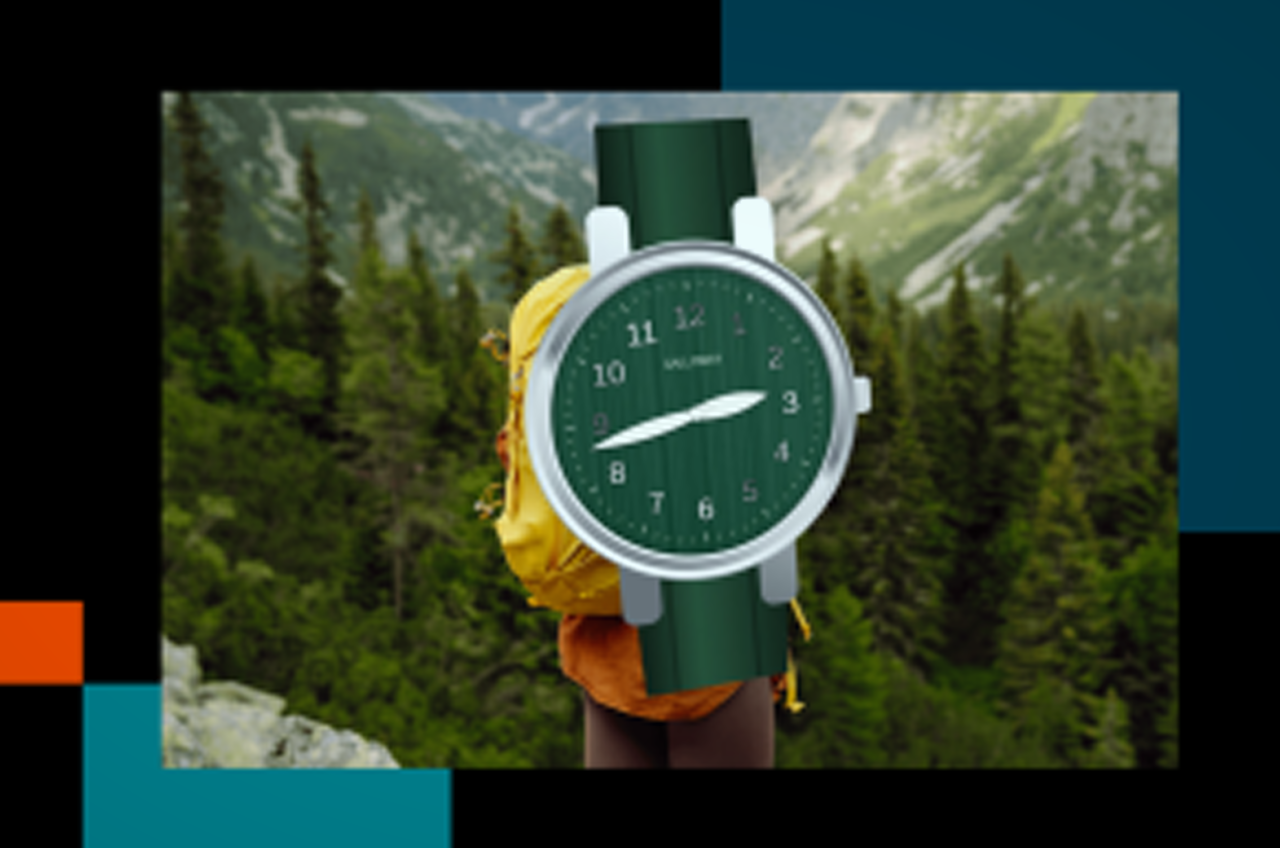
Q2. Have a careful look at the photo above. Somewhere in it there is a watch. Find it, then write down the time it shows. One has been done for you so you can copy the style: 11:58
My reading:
2:43
